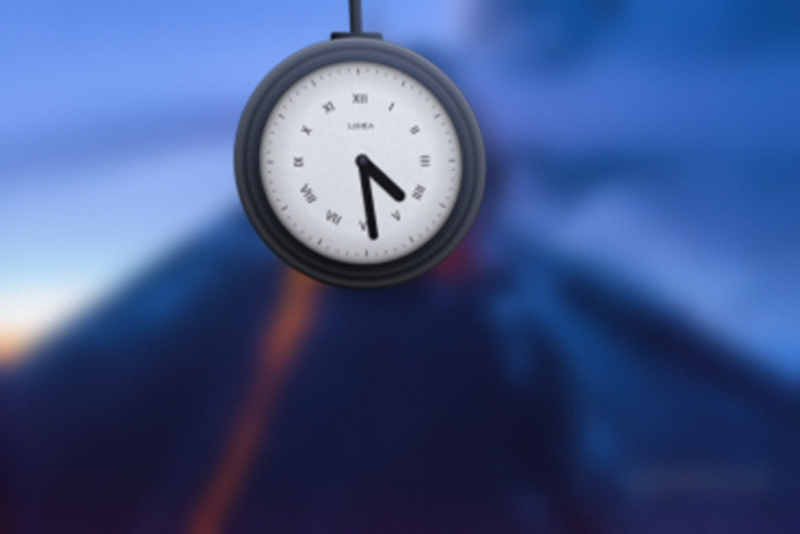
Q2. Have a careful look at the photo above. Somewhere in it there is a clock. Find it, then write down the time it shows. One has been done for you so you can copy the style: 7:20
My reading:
4:29
